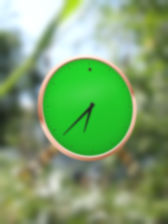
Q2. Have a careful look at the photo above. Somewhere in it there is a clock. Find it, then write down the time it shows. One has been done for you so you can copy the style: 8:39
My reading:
6:38
